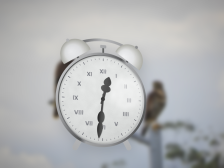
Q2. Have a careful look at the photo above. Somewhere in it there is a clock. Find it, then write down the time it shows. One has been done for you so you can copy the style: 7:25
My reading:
12:31
